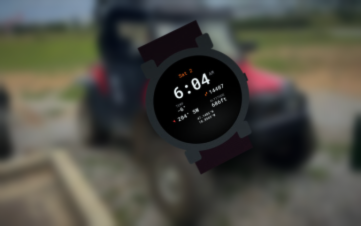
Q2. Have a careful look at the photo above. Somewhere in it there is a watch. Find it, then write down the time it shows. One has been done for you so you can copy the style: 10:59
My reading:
6:04
